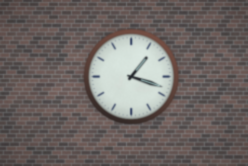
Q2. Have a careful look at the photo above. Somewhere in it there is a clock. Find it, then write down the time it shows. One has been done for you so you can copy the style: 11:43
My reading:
1:18
